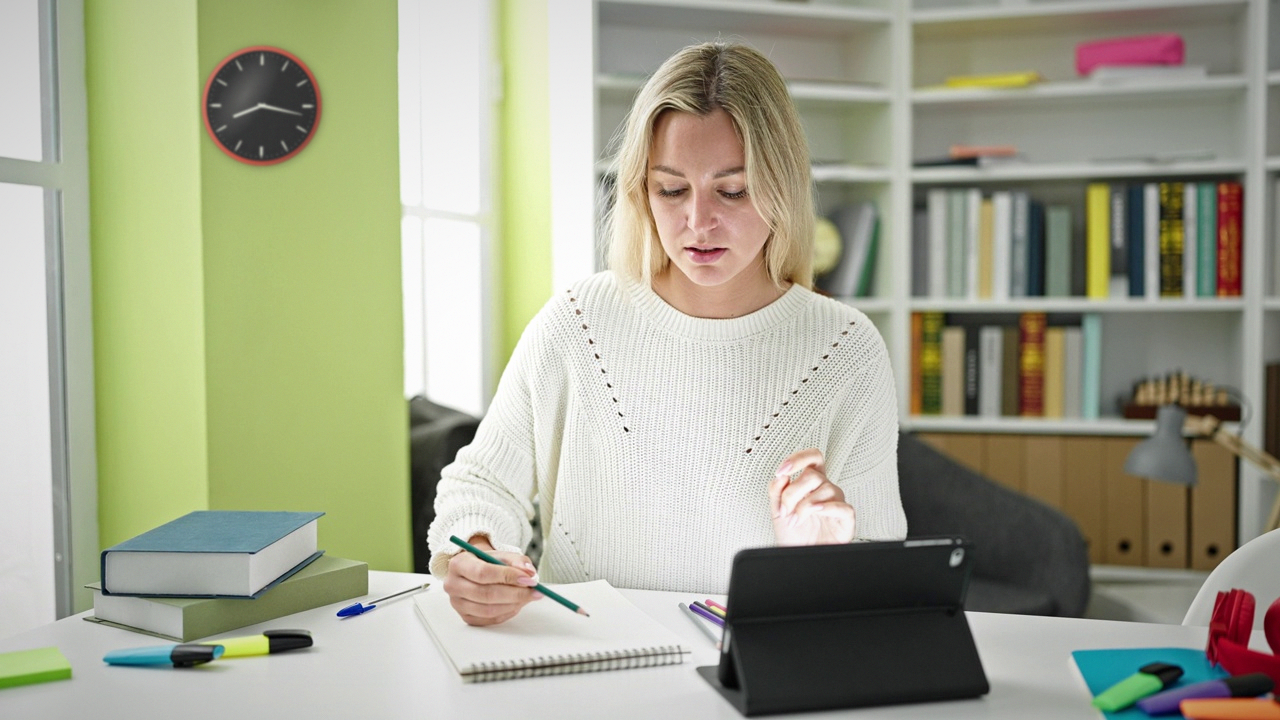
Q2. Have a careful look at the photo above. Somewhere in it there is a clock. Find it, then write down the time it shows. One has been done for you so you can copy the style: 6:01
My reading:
8:17
